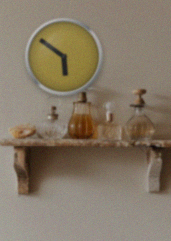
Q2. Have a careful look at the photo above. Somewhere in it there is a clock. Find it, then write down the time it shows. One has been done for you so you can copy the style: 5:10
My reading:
5:51
